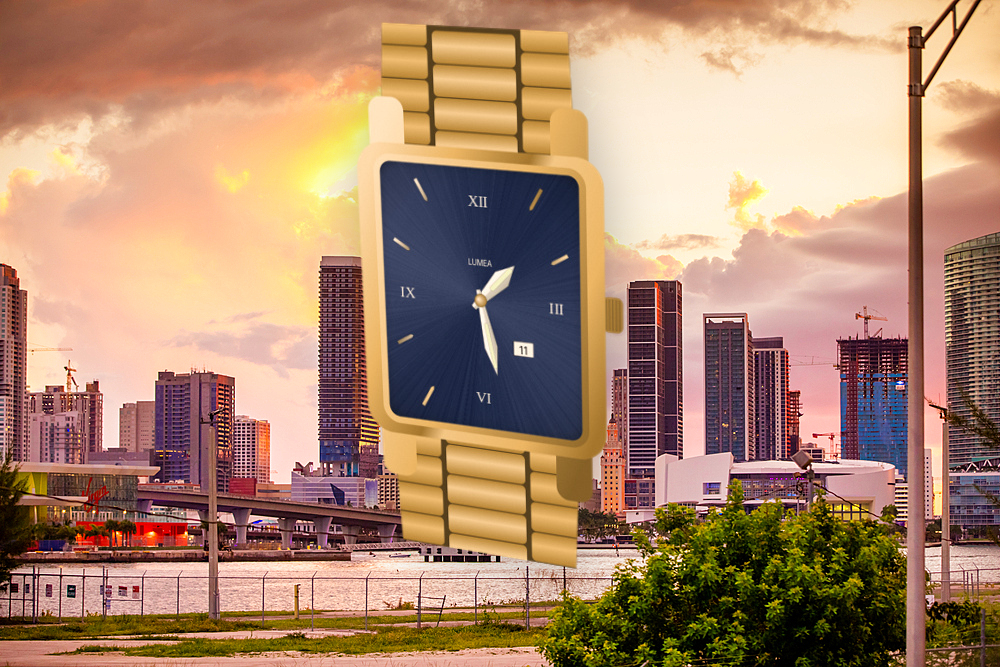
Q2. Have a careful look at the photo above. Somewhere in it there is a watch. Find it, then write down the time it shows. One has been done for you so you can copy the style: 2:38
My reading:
1:28
